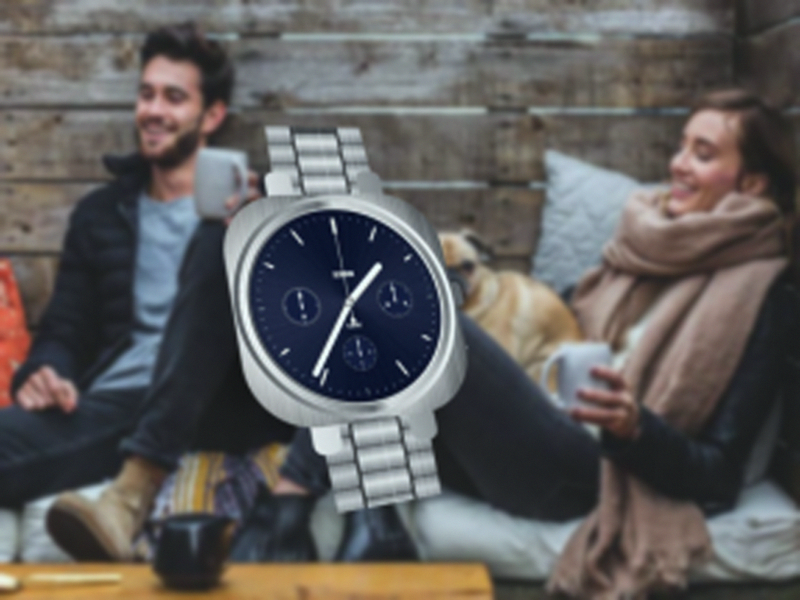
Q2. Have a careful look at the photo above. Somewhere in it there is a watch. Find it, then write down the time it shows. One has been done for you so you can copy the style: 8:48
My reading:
1:36
